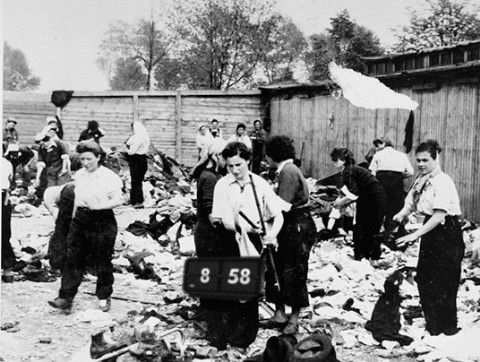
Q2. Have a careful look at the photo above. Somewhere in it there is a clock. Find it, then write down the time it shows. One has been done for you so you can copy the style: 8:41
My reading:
8:58
